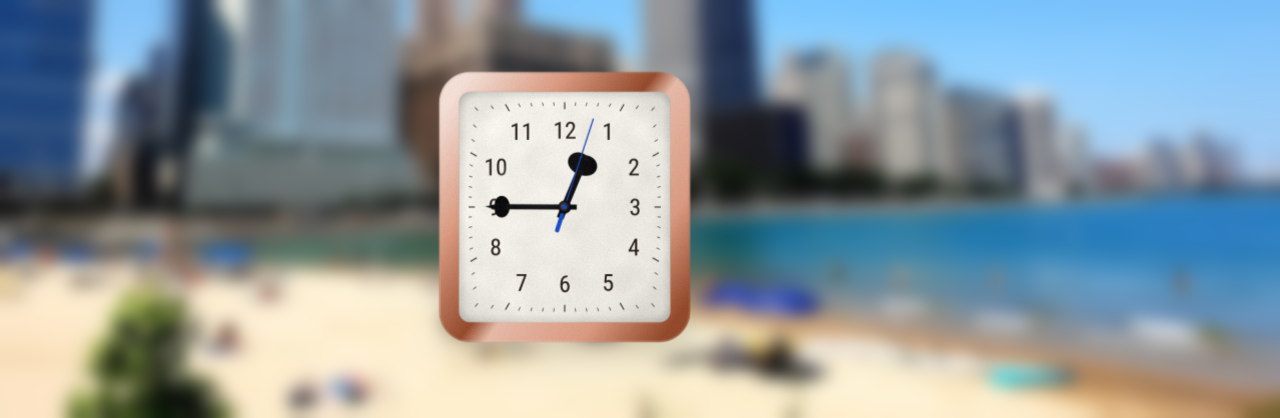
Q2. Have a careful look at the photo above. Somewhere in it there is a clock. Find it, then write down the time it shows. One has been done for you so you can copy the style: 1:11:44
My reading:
12:45:03
